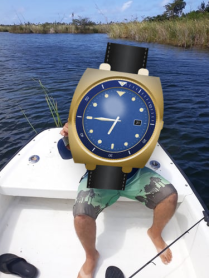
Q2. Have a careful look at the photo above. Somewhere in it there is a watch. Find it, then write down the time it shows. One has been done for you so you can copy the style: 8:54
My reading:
6:45
